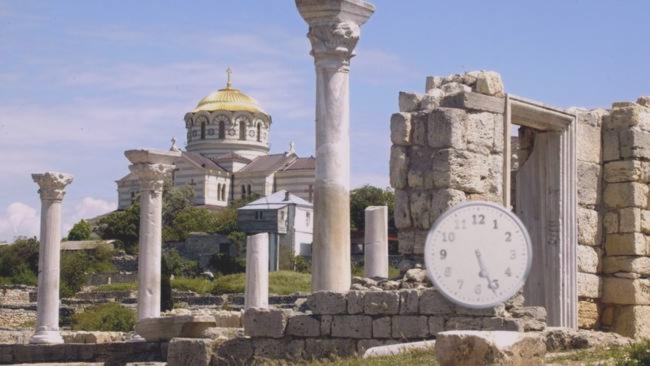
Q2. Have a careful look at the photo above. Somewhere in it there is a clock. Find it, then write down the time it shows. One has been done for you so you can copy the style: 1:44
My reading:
5:26
